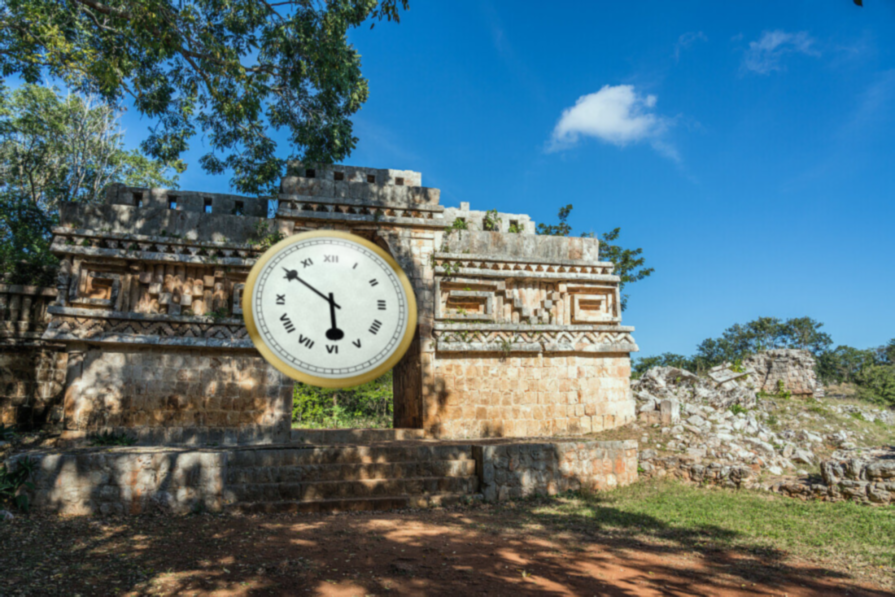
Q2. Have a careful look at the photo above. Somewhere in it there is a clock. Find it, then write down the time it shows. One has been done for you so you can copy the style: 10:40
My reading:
5:51
